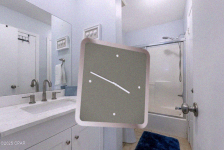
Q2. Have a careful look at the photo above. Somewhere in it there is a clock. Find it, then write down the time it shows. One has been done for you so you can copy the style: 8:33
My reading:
3:48
